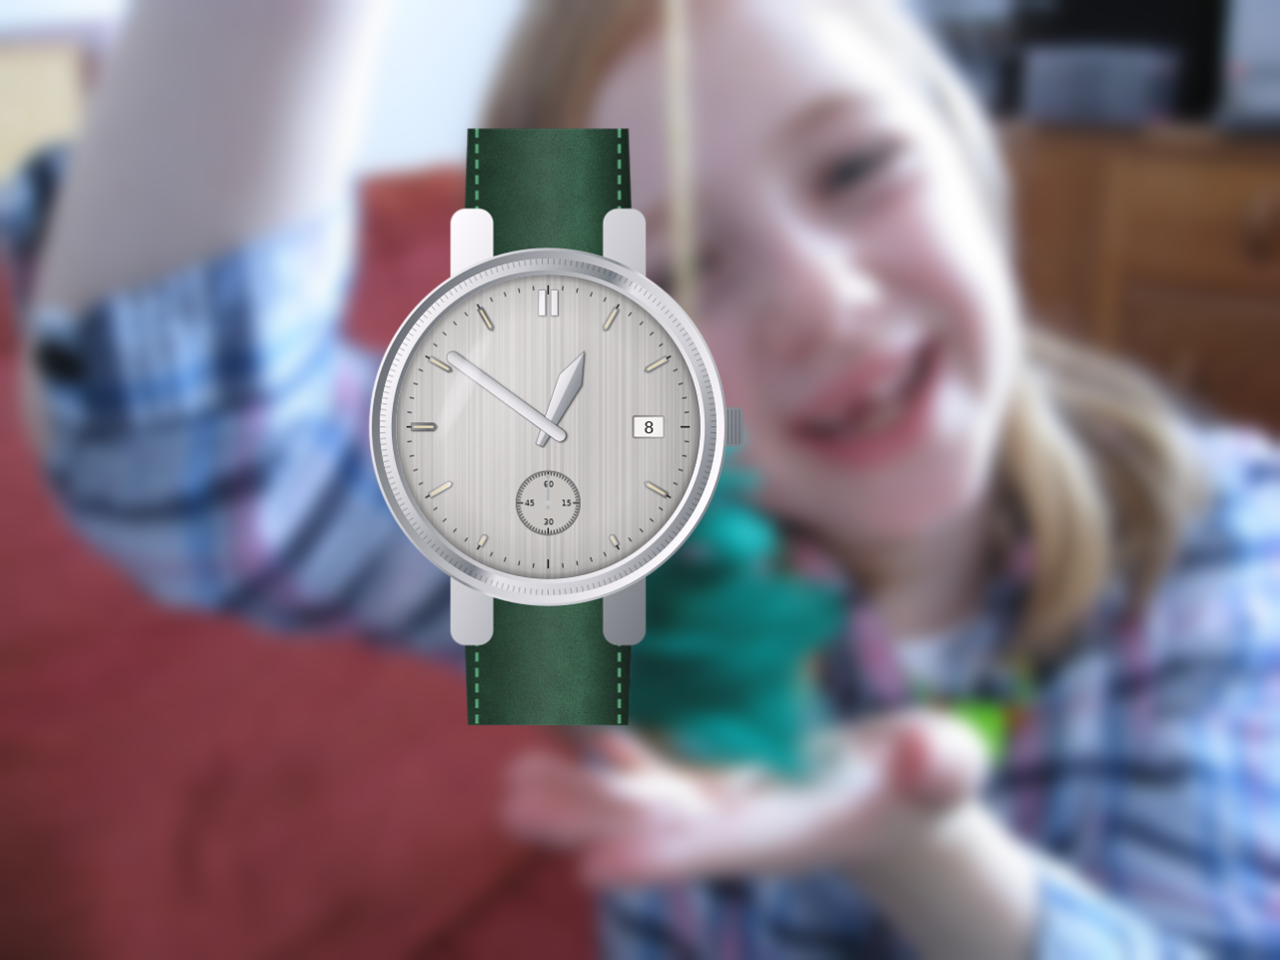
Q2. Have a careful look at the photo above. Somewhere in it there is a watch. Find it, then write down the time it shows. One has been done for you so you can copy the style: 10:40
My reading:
12:51
